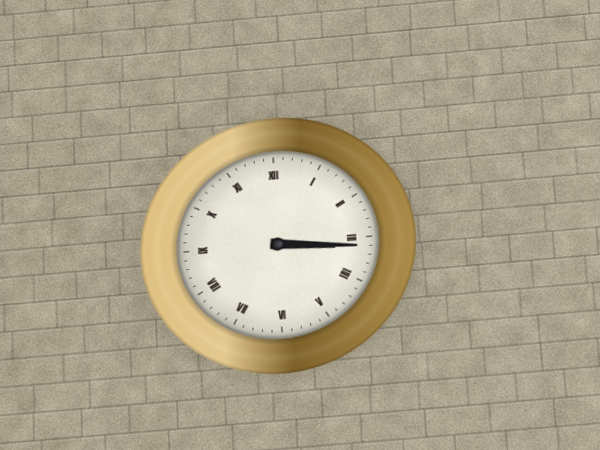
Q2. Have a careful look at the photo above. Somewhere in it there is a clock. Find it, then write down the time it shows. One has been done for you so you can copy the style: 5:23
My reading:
3:16
